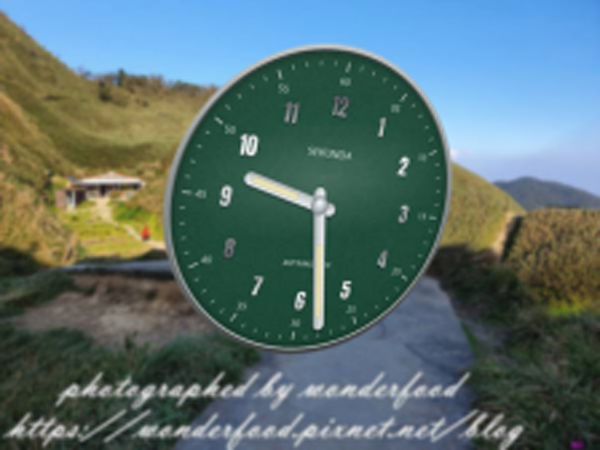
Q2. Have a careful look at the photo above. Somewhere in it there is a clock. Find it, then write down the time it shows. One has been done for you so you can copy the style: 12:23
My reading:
9:28
